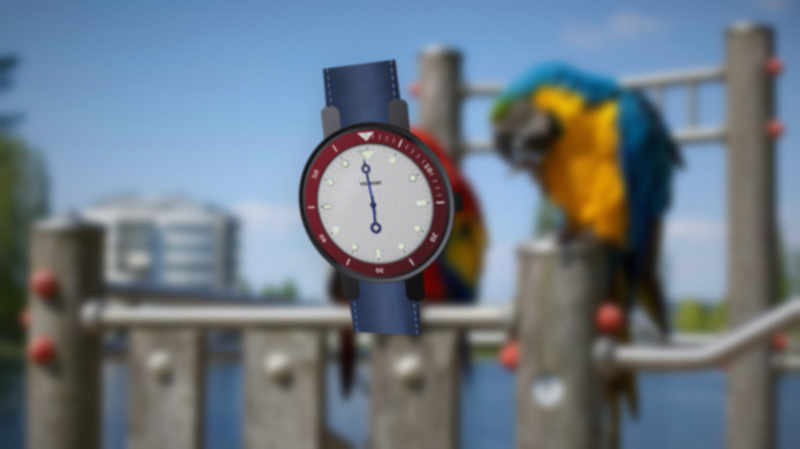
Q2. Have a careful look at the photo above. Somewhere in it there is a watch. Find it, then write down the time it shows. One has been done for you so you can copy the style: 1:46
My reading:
5:59
